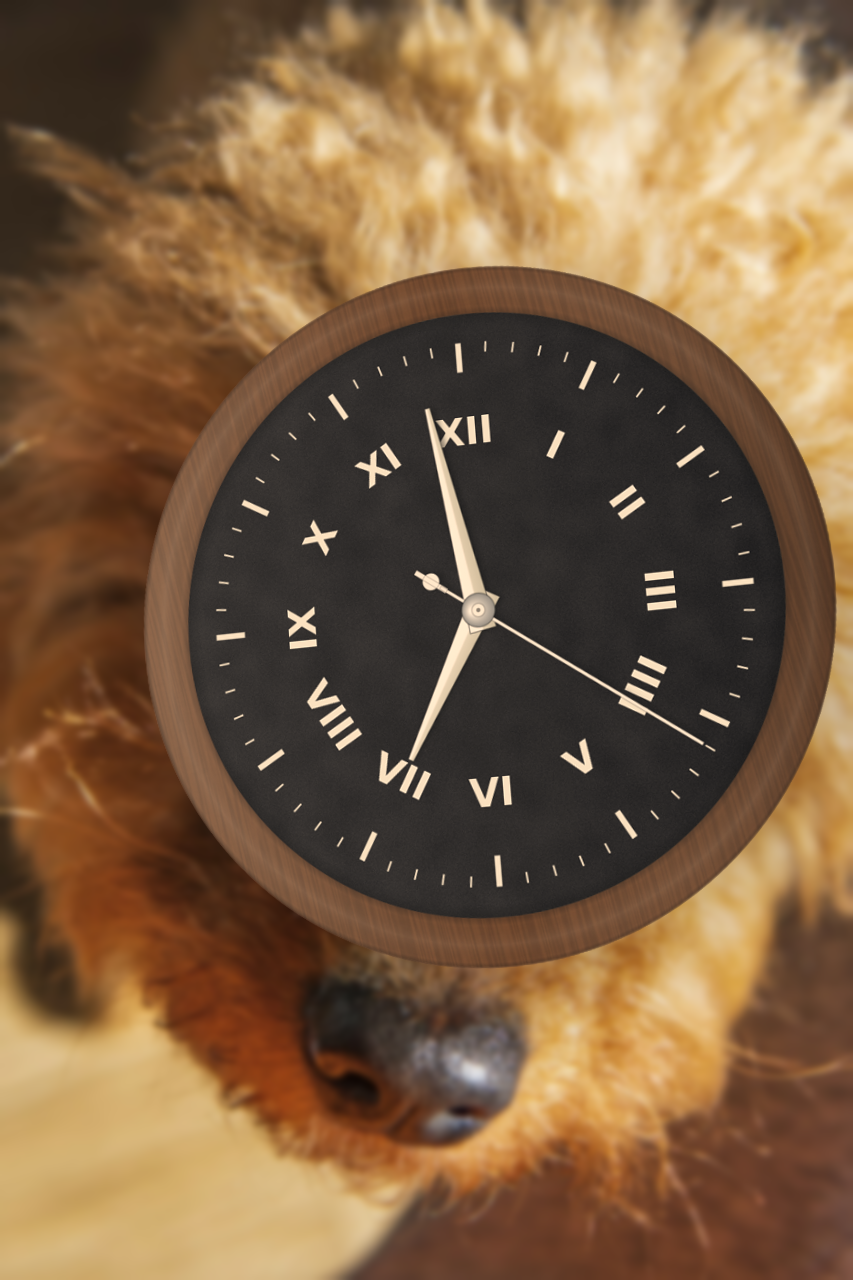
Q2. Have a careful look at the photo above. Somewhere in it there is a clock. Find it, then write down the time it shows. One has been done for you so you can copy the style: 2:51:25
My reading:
6:58:21
